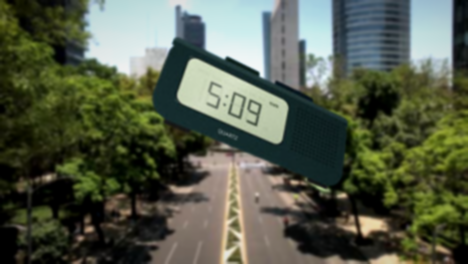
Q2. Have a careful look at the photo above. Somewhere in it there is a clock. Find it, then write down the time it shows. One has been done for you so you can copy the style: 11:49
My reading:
5:09
